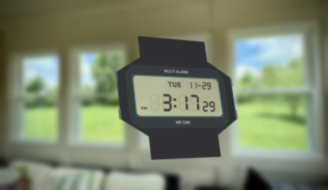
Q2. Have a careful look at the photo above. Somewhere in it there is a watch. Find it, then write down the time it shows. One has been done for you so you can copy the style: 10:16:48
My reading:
3:17:29
